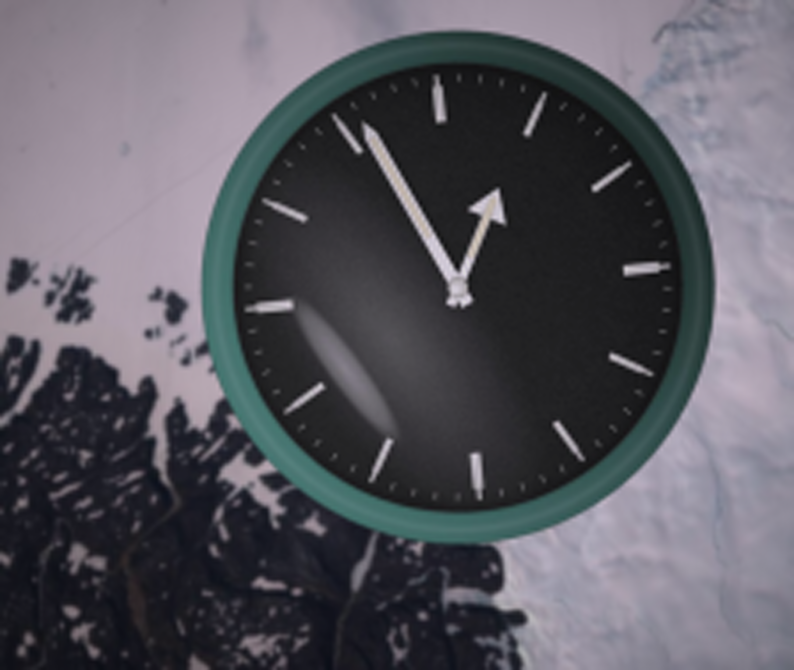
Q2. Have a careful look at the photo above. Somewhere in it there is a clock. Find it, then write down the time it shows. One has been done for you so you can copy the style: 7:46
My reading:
12:56
